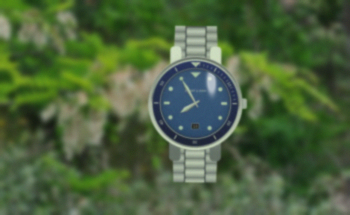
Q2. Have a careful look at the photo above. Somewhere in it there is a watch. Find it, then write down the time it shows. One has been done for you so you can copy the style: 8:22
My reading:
7:55
